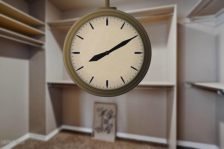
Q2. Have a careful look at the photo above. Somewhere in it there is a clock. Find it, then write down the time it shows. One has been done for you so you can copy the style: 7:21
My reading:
8:10
